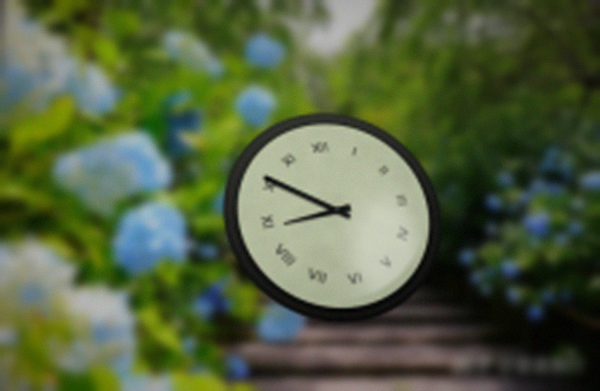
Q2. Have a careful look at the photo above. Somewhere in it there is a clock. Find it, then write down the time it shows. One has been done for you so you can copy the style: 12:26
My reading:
8:51
